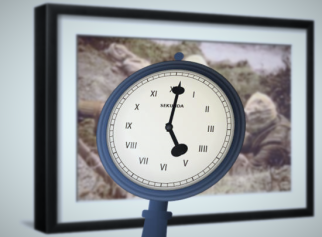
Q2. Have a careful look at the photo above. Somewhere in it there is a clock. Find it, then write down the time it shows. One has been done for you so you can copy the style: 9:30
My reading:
5:01
